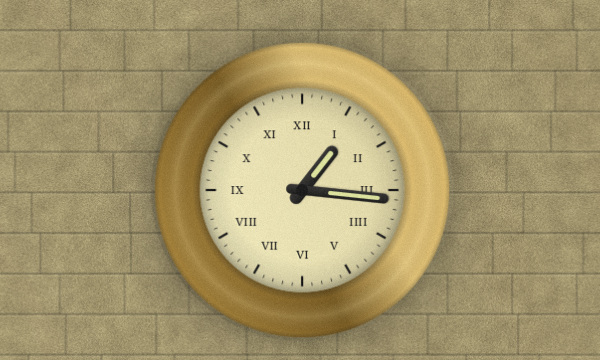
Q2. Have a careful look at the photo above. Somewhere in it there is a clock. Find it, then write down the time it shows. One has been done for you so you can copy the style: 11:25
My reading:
1:16
